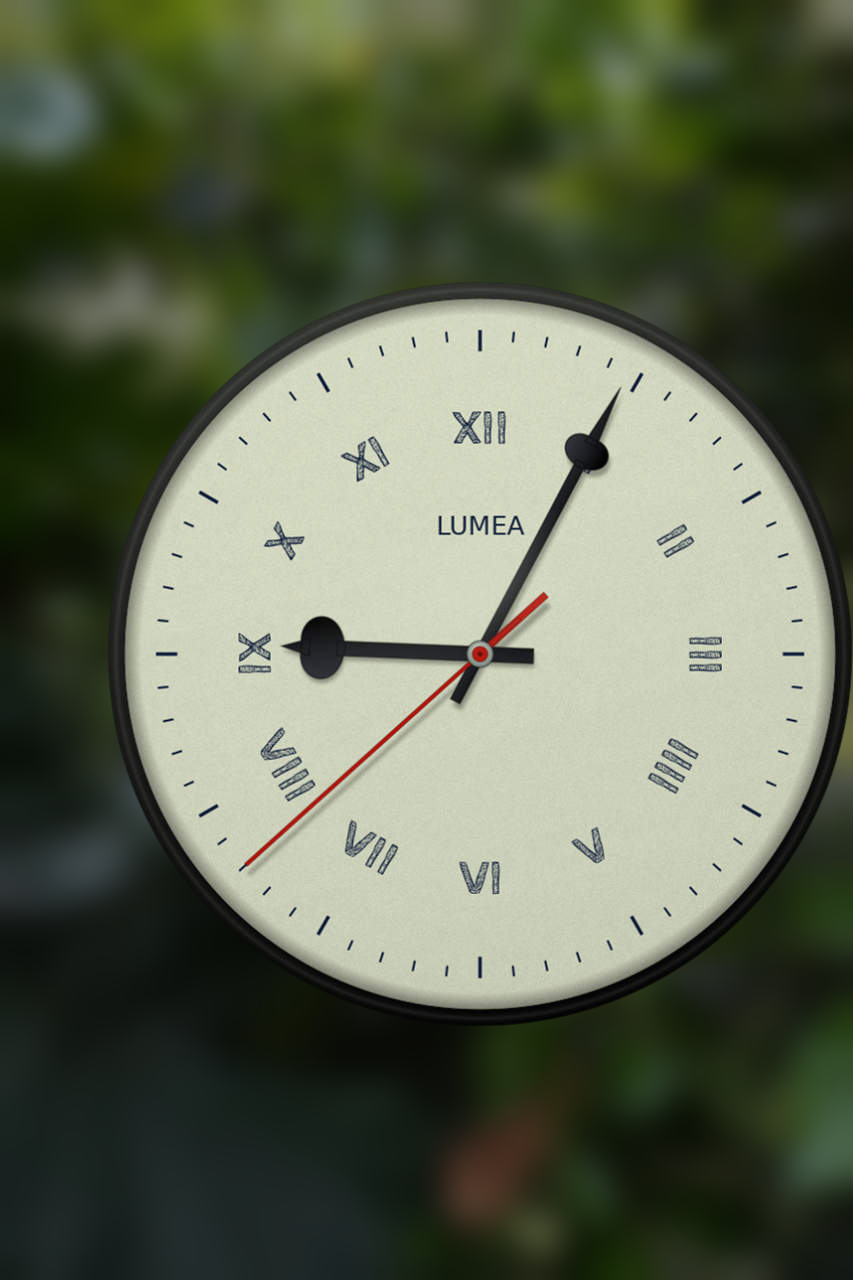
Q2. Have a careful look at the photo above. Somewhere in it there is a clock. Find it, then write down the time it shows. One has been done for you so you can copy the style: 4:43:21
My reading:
9:04:38
